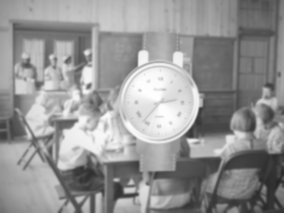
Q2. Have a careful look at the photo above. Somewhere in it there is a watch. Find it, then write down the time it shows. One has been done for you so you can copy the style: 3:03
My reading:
2:37
